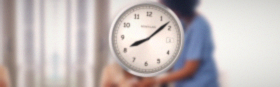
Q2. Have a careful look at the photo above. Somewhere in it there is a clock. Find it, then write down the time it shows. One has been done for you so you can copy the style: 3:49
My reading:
8:08
